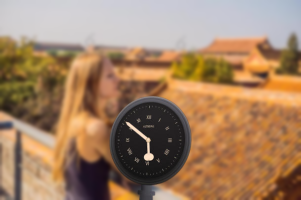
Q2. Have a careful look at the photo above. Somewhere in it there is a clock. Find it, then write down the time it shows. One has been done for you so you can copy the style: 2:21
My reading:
5:51
